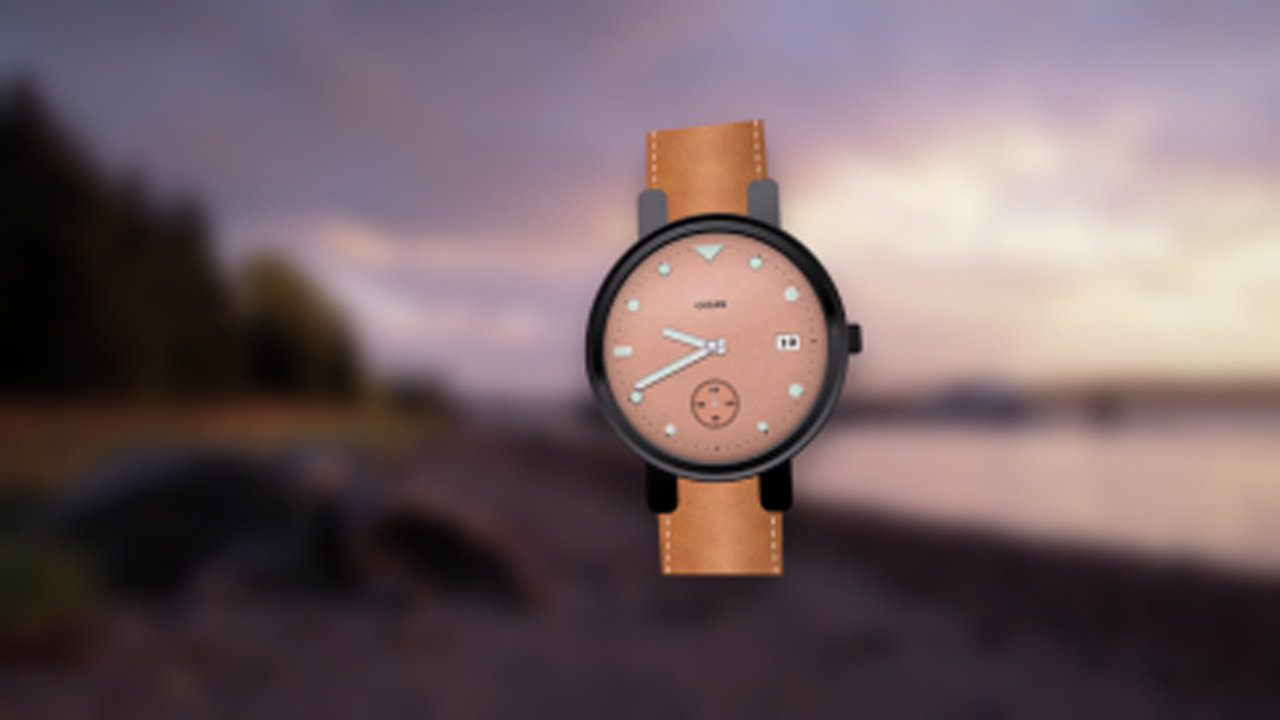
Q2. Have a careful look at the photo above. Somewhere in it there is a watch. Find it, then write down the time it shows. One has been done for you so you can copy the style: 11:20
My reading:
9:41
